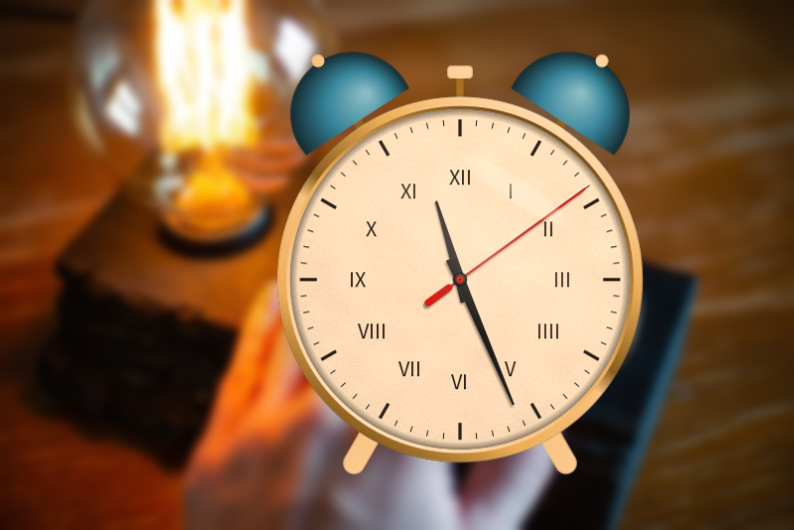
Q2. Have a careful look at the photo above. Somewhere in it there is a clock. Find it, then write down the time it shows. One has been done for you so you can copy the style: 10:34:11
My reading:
11:26:09
